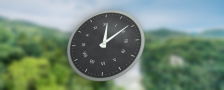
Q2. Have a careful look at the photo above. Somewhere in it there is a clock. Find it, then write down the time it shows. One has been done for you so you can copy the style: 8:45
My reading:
12:09
